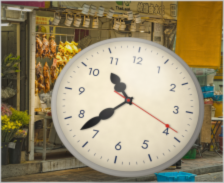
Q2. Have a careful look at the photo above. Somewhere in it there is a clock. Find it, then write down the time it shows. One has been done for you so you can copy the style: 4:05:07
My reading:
10:37:19
